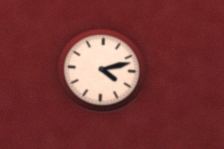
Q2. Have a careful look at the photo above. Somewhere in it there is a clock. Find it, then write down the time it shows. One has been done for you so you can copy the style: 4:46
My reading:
4:12
